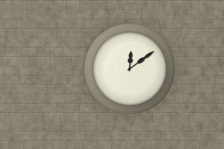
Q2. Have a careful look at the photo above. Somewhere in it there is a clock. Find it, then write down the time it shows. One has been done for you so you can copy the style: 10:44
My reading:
12:09
